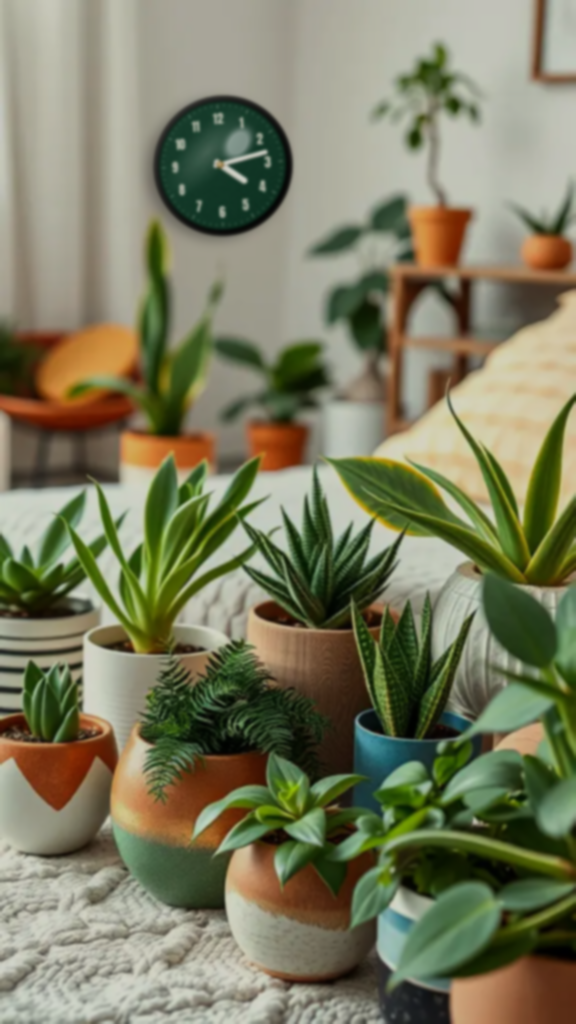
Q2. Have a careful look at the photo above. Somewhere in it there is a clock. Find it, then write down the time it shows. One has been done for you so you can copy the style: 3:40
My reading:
4:13
